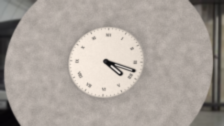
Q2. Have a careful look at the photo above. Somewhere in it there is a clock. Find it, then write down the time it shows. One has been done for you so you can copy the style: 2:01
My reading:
4:18
